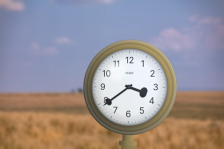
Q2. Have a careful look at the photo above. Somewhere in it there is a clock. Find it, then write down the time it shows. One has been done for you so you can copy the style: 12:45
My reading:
3:39
